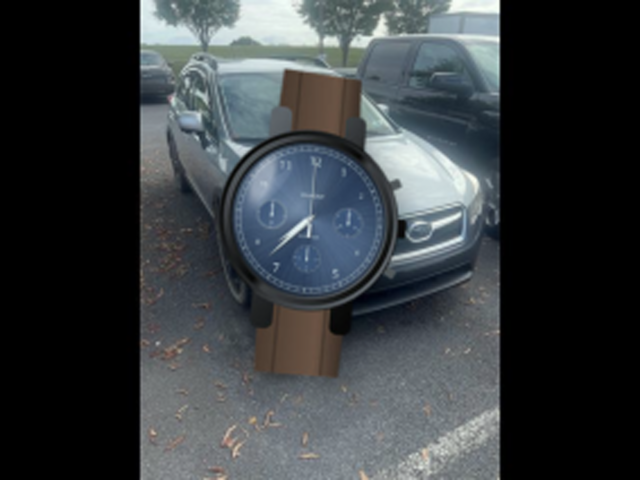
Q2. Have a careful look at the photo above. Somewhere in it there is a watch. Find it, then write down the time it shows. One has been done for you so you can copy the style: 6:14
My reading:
7:37
